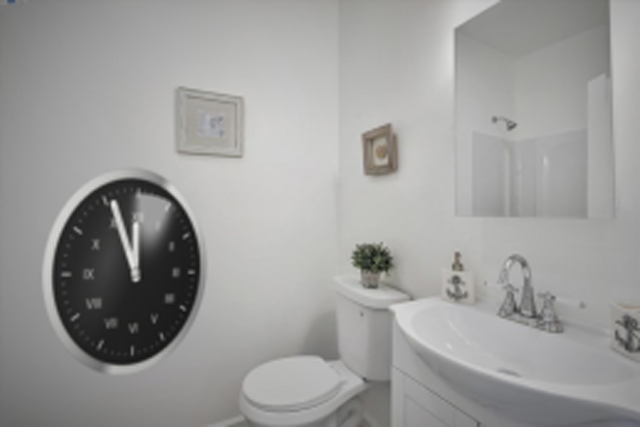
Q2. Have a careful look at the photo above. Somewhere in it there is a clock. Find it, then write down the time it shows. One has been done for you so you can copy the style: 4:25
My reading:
11:56
